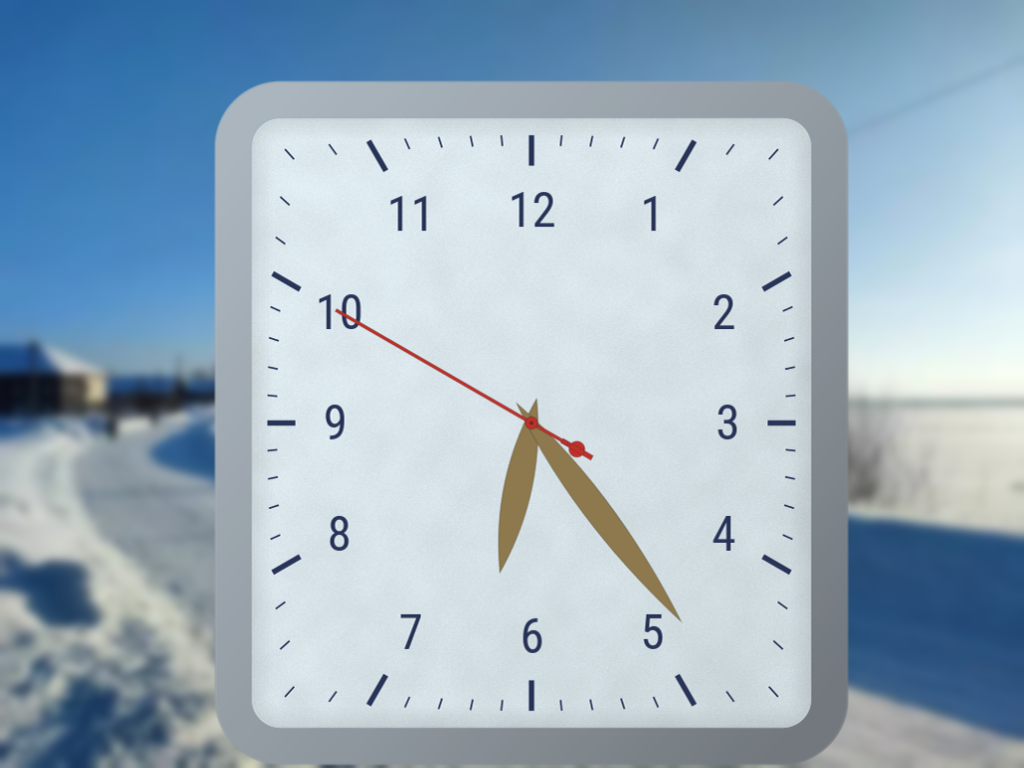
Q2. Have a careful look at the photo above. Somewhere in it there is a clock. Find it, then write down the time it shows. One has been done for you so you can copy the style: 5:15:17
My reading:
6:23:50
